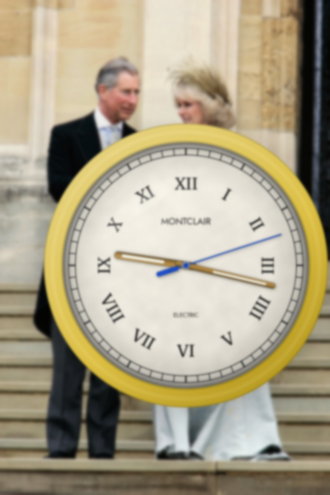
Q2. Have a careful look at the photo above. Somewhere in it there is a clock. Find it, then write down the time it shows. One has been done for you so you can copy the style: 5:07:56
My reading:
9:17:12
